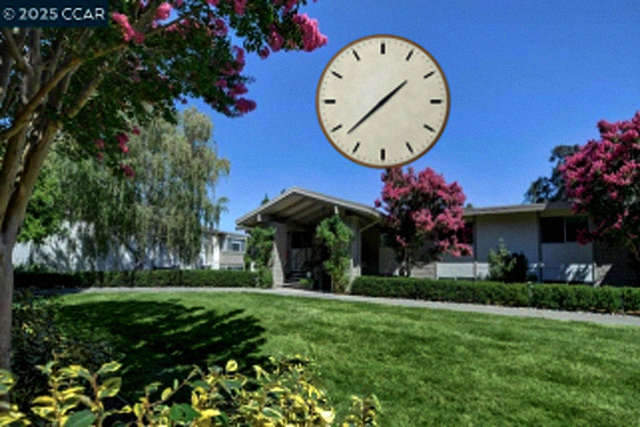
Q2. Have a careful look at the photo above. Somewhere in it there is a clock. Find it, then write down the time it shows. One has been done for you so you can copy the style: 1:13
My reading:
1:38
